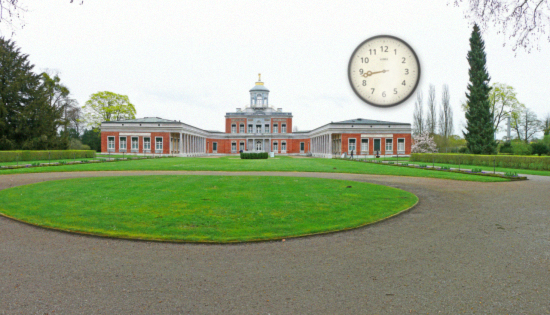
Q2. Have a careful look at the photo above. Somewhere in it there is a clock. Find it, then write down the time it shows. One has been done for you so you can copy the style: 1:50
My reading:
8:43
